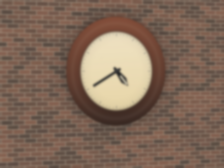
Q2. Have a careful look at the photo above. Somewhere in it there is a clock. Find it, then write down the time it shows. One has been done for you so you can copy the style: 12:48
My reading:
4:40
